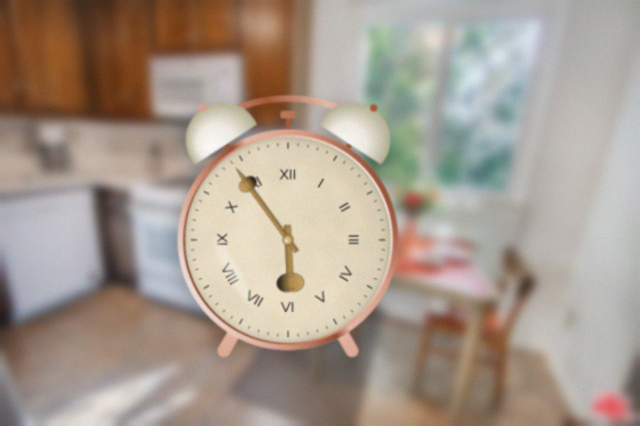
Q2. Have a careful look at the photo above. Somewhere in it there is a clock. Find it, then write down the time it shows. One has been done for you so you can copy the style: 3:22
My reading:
5:54
